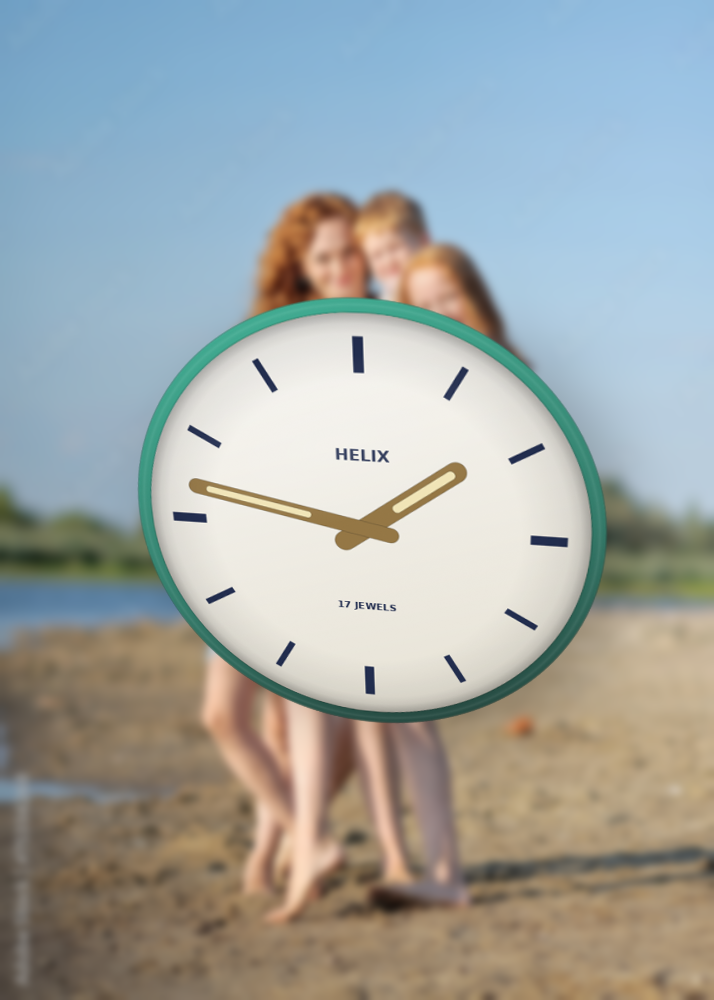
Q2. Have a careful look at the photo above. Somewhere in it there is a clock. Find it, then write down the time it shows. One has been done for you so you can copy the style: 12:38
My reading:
1:47
